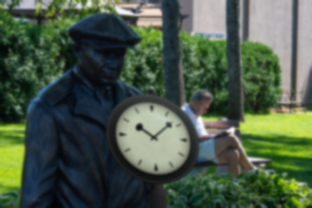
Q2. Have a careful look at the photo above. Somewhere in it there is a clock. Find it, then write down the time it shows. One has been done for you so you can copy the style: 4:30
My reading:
10:08
